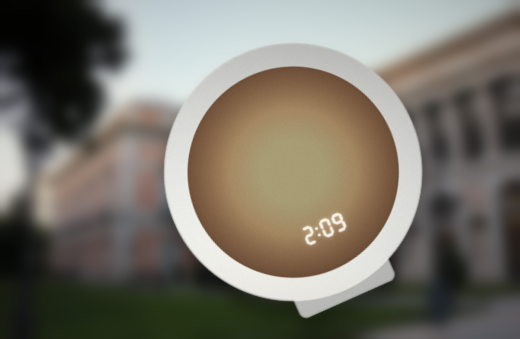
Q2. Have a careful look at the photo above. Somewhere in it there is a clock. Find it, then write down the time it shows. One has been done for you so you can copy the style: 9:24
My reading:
2:09
